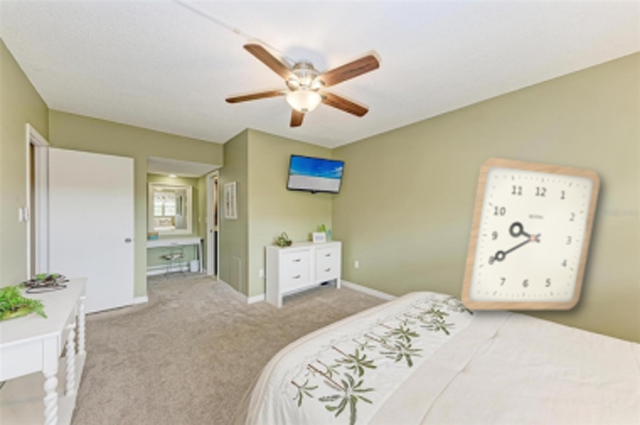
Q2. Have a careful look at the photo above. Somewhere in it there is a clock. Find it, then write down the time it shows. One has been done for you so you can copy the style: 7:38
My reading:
9:40
